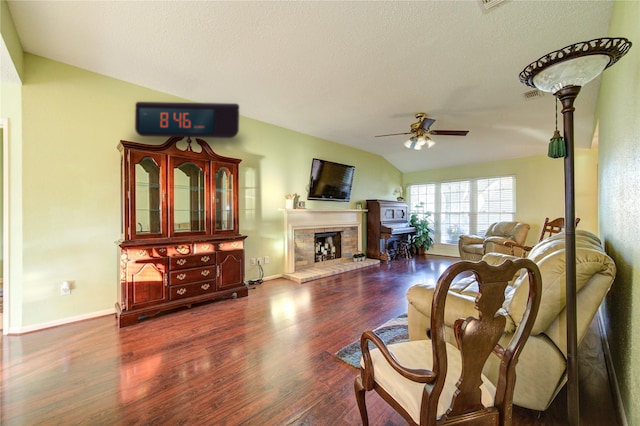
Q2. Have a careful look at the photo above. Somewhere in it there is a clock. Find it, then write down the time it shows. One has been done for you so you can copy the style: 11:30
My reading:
8:46
